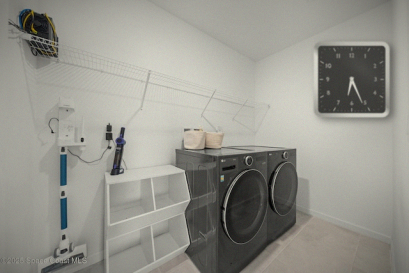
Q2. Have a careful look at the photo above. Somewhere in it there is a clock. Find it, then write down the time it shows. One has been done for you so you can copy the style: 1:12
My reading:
6:26
